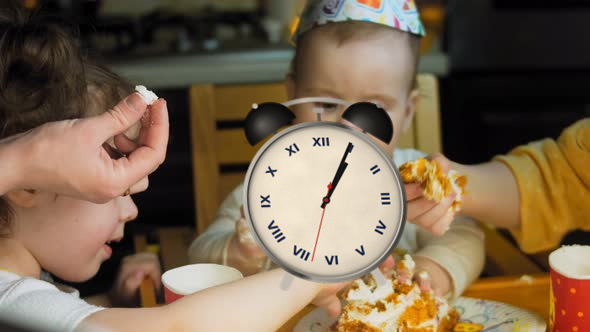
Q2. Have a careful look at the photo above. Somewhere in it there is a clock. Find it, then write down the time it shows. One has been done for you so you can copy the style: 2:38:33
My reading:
1:04:33
